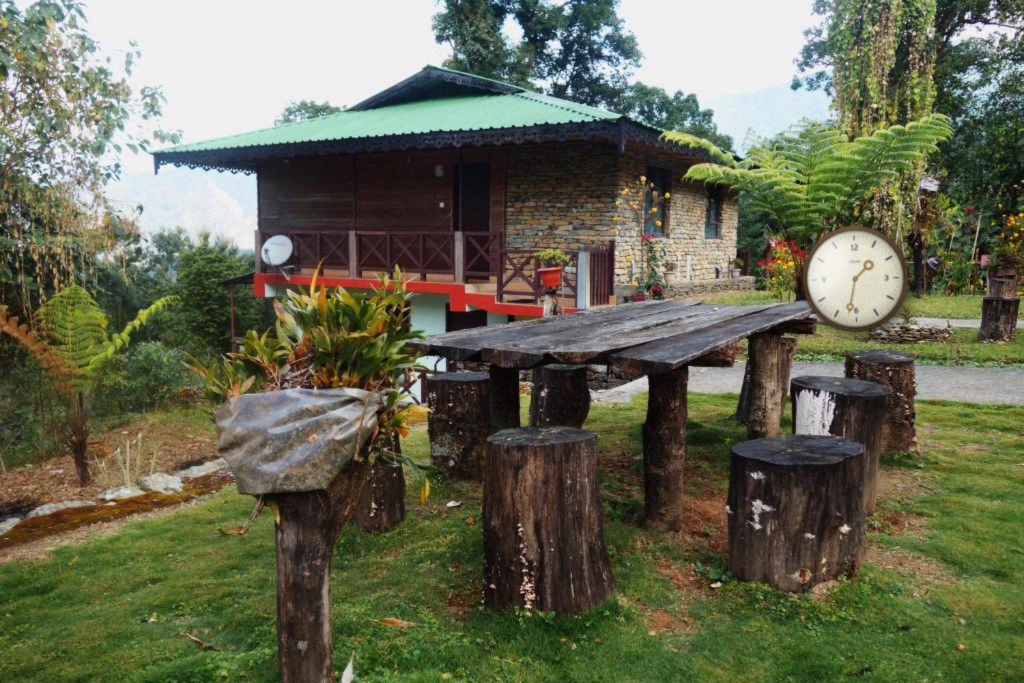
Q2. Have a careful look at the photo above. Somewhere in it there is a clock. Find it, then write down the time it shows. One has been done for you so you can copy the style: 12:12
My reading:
1:32
